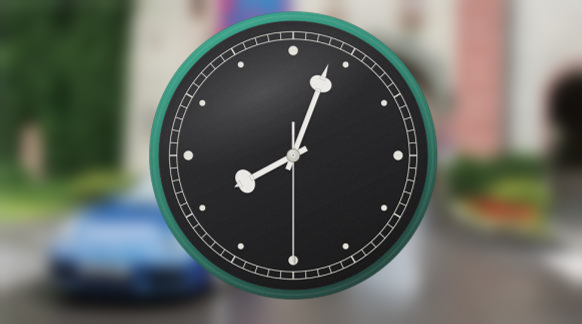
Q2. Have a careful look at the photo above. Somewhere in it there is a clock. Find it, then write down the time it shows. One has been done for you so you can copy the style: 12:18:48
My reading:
8:03:30
